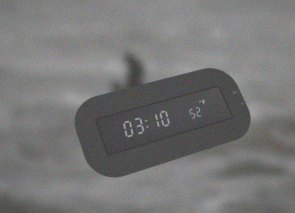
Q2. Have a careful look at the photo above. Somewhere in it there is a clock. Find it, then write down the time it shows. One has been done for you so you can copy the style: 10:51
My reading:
3:10
